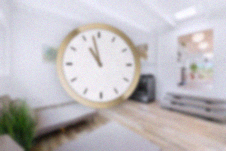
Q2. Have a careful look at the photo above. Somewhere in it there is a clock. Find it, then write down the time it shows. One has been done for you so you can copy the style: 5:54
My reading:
10:58
